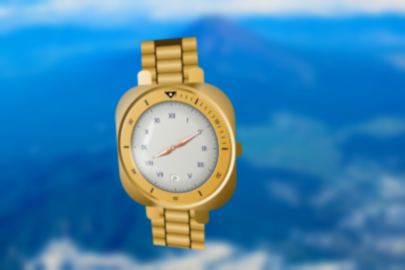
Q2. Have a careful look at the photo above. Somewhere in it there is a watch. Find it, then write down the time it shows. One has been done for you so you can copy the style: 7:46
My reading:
8:10
